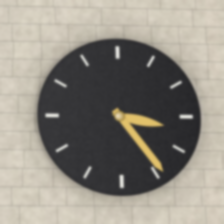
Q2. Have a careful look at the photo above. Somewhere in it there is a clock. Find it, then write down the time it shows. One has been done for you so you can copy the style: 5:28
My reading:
3:24
